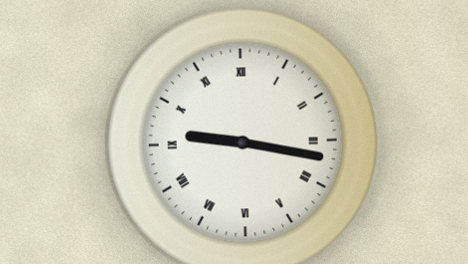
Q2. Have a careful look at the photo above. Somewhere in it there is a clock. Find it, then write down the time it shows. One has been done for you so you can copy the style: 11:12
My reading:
9:17
